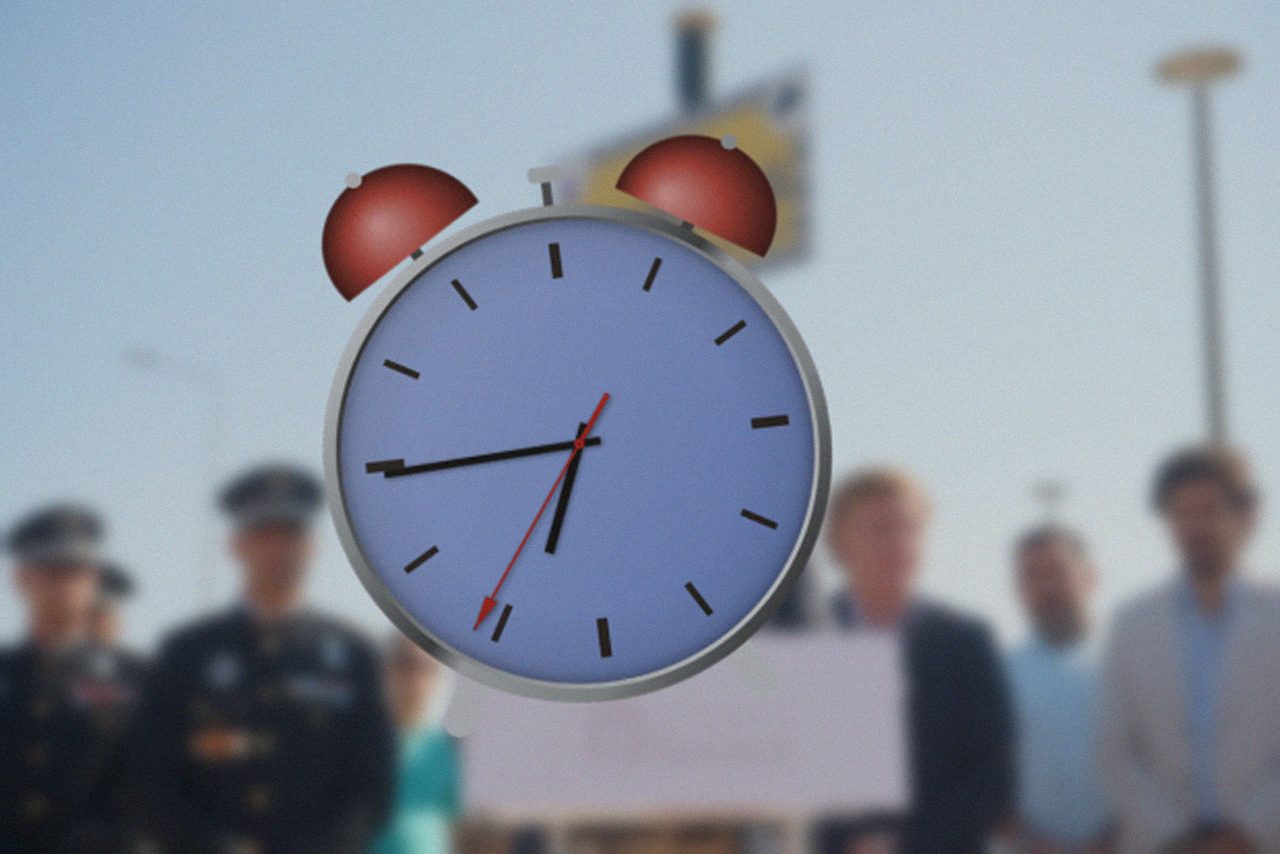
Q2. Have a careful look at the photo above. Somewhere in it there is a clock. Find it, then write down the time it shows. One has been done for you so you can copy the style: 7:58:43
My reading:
6:44:36
